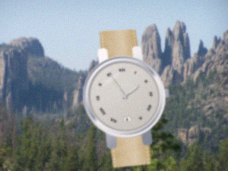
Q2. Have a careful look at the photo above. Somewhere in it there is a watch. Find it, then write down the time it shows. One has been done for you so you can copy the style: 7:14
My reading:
1:55
